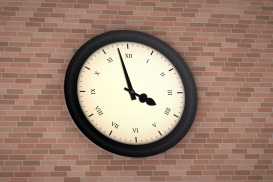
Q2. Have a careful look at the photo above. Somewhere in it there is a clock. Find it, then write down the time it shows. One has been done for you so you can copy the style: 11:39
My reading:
3:58
